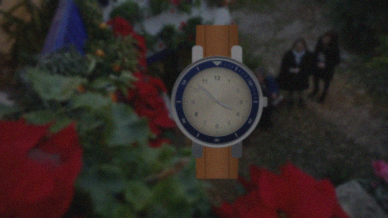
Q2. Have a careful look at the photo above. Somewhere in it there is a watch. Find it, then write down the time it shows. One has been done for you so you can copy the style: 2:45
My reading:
3:52
